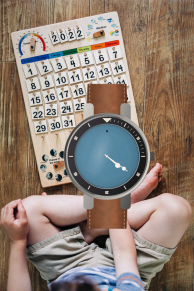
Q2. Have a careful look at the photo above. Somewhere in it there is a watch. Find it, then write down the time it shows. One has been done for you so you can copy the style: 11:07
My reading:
4:21
